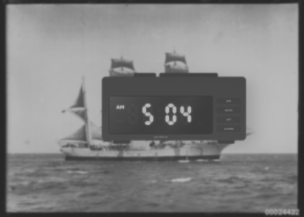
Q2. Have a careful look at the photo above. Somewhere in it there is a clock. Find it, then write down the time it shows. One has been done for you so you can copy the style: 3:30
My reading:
5:04
